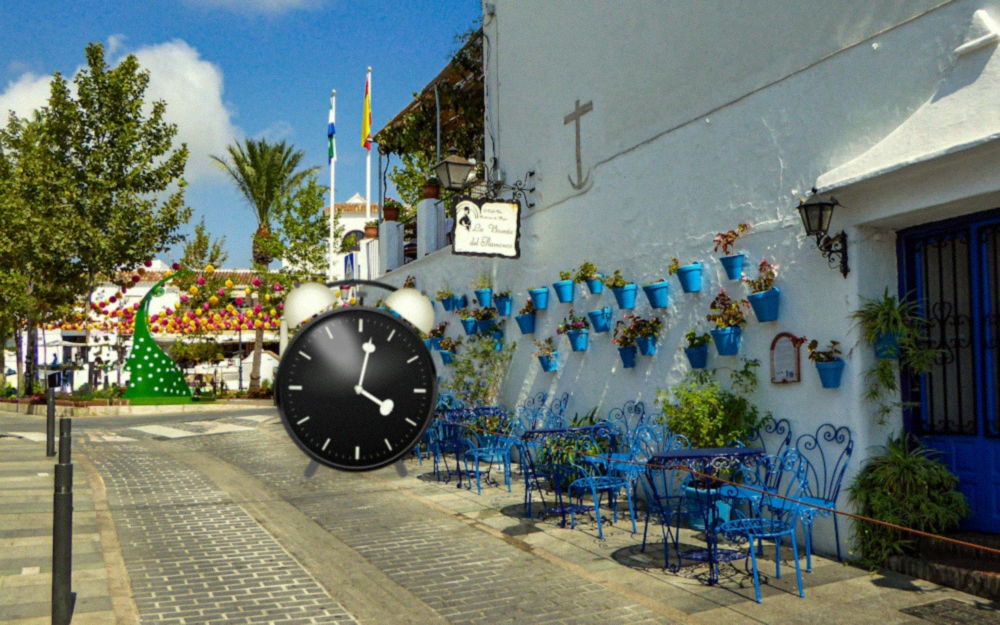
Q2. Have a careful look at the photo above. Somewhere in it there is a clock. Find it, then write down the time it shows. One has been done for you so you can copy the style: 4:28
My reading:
4:02
